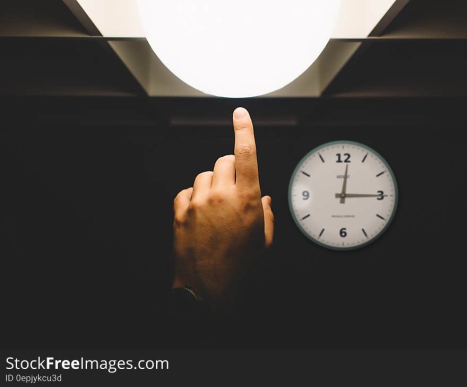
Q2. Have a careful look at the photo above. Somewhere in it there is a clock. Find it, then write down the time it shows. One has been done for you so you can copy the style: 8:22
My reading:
12:15
